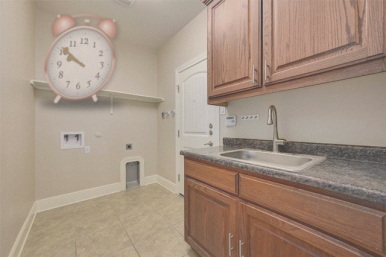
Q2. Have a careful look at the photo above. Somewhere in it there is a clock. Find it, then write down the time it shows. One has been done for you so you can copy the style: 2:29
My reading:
9:51
